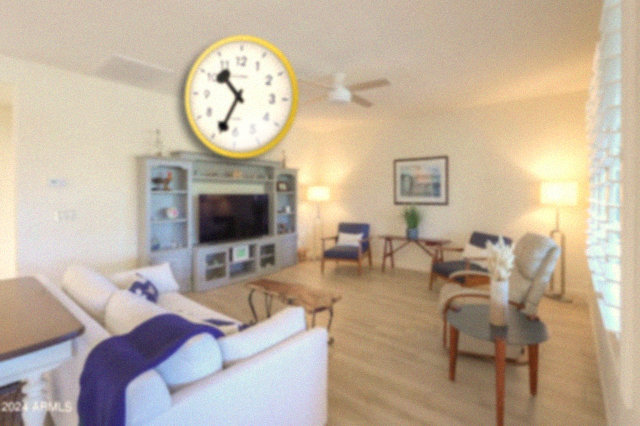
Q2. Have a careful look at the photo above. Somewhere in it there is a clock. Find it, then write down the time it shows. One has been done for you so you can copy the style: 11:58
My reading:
10:34
